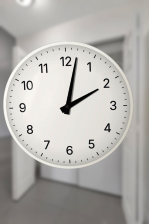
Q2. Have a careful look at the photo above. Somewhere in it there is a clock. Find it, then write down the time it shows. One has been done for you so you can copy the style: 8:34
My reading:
2:02
